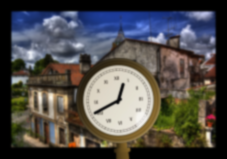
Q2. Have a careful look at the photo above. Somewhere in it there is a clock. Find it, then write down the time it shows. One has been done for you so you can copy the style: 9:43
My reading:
12:41
